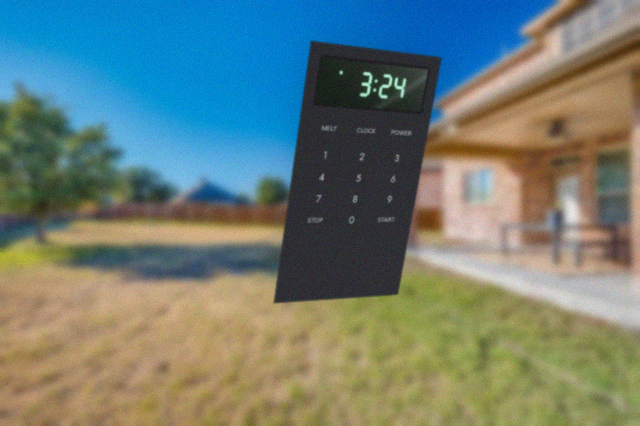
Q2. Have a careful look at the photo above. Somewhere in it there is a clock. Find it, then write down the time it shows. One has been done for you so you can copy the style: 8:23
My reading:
3:24
